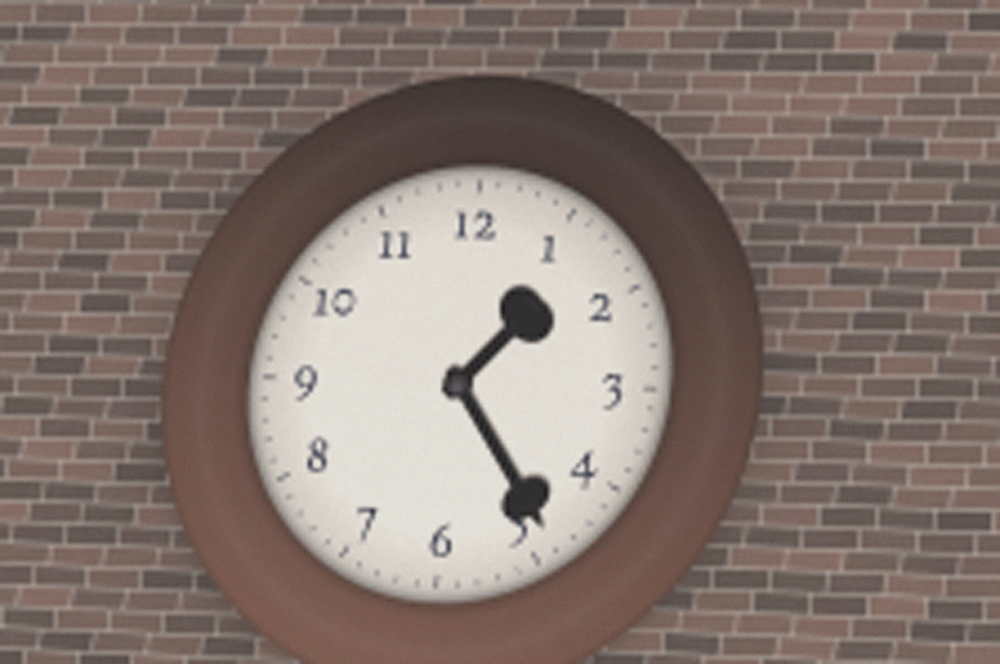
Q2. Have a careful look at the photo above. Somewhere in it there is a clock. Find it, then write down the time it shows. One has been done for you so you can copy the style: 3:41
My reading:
1:24
